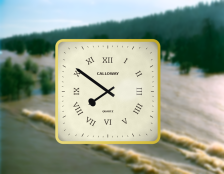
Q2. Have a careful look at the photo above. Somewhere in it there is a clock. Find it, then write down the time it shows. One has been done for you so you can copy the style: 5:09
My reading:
7:51
